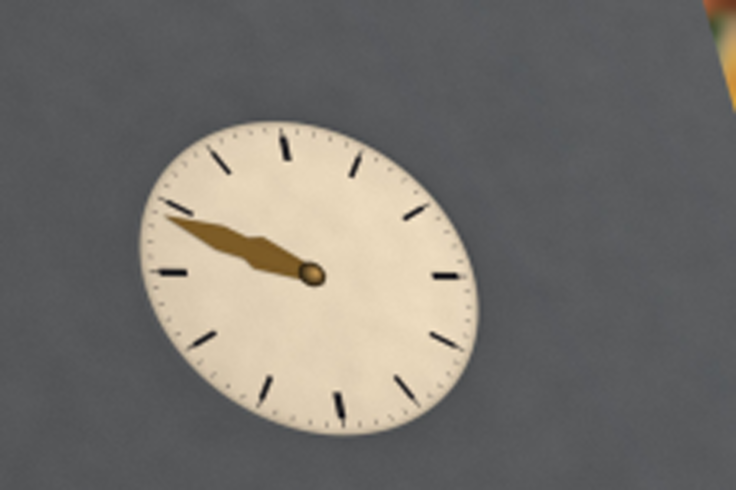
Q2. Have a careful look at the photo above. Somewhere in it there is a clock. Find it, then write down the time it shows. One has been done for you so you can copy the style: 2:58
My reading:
9:49
